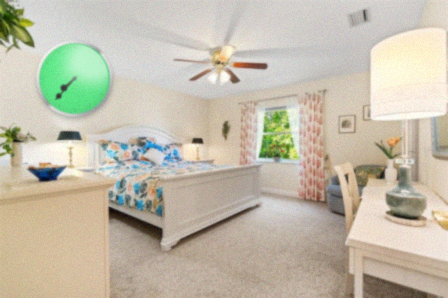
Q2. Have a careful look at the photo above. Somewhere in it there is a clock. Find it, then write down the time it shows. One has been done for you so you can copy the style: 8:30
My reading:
7:37
